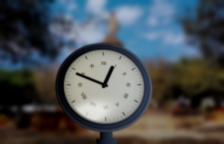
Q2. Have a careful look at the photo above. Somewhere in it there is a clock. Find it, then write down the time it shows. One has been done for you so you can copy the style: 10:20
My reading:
12:49
